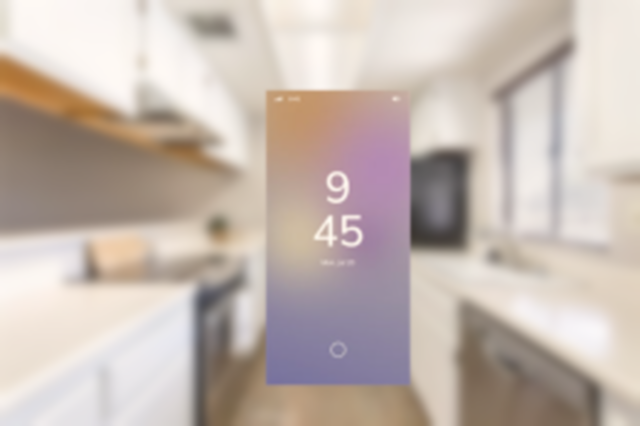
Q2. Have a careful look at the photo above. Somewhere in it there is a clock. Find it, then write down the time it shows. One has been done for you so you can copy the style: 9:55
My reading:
9:45
